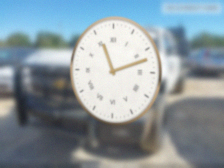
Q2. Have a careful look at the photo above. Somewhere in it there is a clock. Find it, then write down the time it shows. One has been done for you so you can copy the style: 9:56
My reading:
11:12
